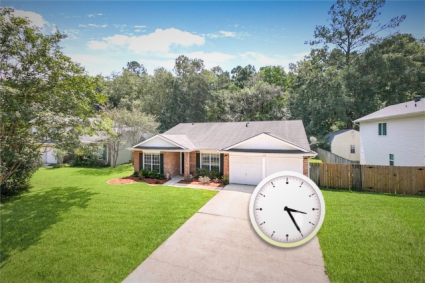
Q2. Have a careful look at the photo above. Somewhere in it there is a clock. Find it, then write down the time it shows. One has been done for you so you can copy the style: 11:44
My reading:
3:25
